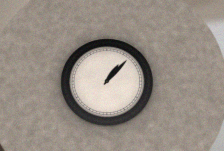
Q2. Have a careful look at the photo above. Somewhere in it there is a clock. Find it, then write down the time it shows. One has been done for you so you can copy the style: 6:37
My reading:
1:07
